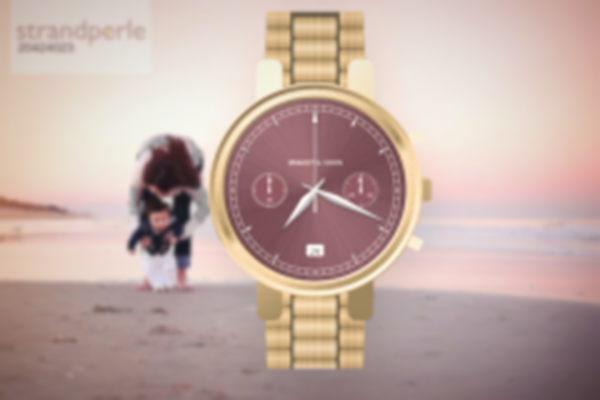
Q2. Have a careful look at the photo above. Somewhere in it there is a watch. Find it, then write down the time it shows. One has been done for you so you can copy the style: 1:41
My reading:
7:19
